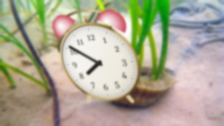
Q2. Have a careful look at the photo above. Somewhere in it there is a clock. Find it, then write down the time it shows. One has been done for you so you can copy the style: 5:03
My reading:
7:51
